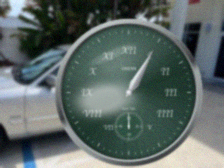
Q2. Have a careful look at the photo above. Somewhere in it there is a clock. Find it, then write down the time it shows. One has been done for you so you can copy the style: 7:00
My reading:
1:05
